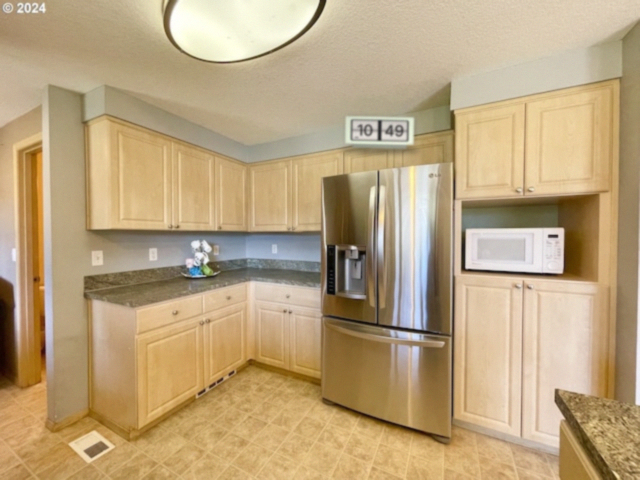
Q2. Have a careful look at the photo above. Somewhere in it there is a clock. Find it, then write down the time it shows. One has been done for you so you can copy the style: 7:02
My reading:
10:49
